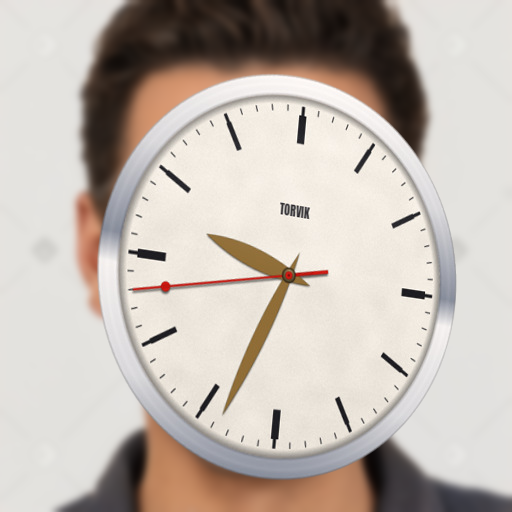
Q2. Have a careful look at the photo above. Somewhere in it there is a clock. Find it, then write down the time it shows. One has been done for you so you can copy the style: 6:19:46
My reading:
9:33:43
